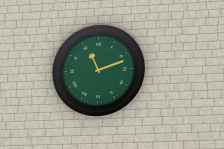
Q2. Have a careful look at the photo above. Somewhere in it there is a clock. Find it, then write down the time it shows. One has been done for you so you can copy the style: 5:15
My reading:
11:12
